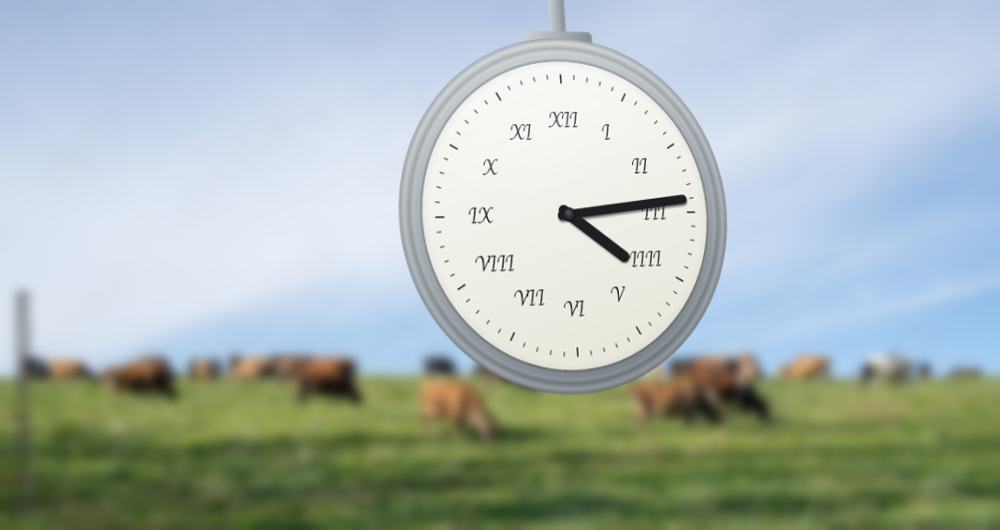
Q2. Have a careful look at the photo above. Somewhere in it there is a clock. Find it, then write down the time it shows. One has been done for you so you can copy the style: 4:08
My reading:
4:14
